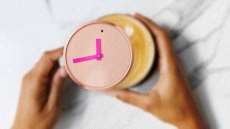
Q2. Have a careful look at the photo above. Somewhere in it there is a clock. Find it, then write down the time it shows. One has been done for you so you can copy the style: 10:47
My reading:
11:42
